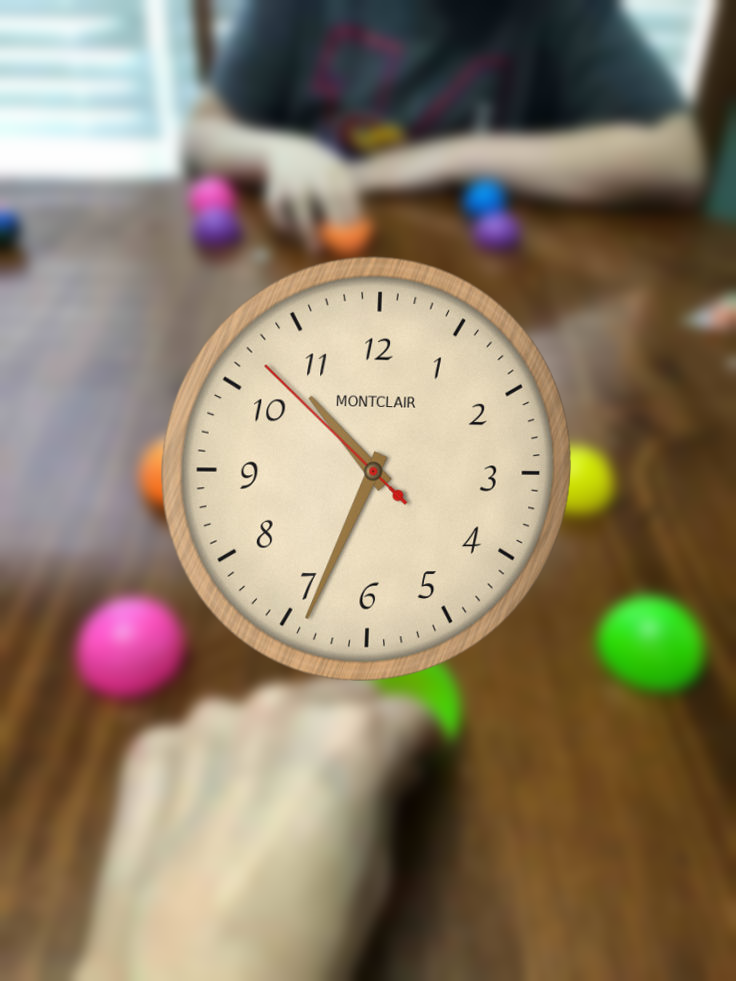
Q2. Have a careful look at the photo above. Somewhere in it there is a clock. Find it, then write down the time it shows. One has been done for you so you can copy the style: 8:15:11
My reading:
10:33:52
